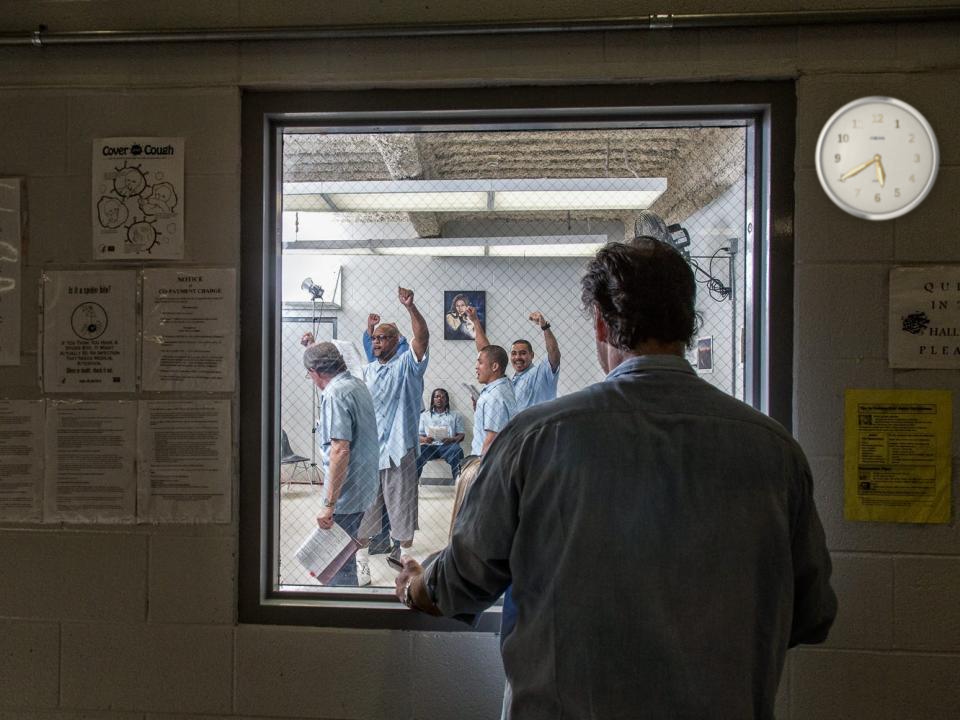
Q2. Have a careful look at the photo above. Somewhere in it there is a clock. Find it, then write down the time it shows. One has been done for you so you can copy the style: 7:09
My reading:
5:40
